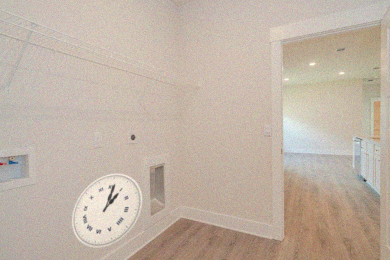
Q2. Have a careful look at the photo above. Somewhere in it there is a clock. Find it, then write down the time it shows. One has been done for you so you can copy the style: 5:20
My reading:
1:01
